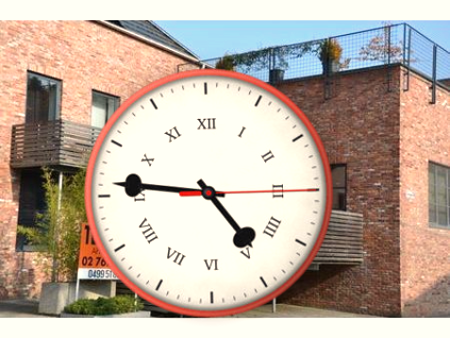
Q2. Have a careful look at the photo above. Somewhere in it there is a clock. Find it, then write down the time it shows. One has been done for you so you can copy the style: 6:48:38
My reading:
4:46:15
